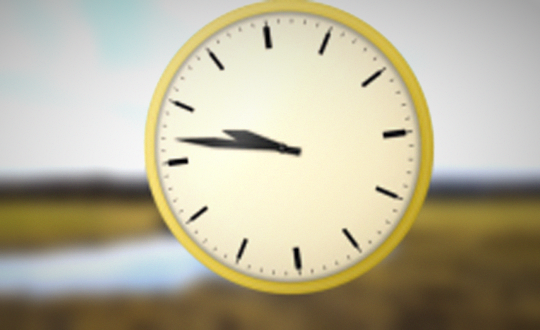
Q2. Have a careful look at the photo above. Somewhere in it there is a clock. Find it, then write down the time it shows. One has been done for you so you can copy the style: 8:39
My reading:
9:47
